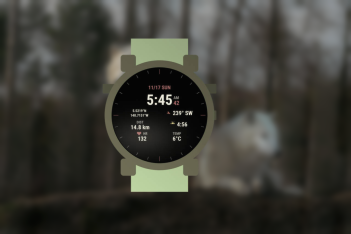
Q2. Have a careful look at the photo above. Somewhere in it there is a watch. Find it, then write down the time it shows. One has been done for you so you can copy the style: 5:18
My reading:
5:45
